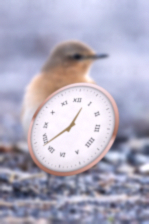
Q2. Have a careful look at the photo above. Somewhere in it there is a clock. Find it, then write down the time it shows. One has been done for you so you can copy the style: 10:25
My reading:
12:38
